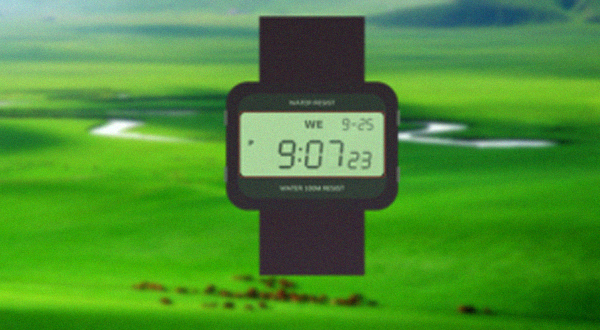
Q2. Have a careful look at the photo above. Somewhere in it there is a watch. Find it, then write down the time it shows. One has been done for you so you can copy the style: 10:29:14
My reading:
9:07:23
